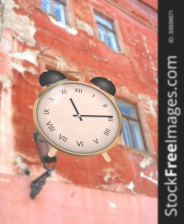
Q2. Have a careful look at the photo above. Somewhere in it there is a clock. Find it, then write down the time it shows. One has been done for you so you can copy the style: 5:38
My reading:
11:14
